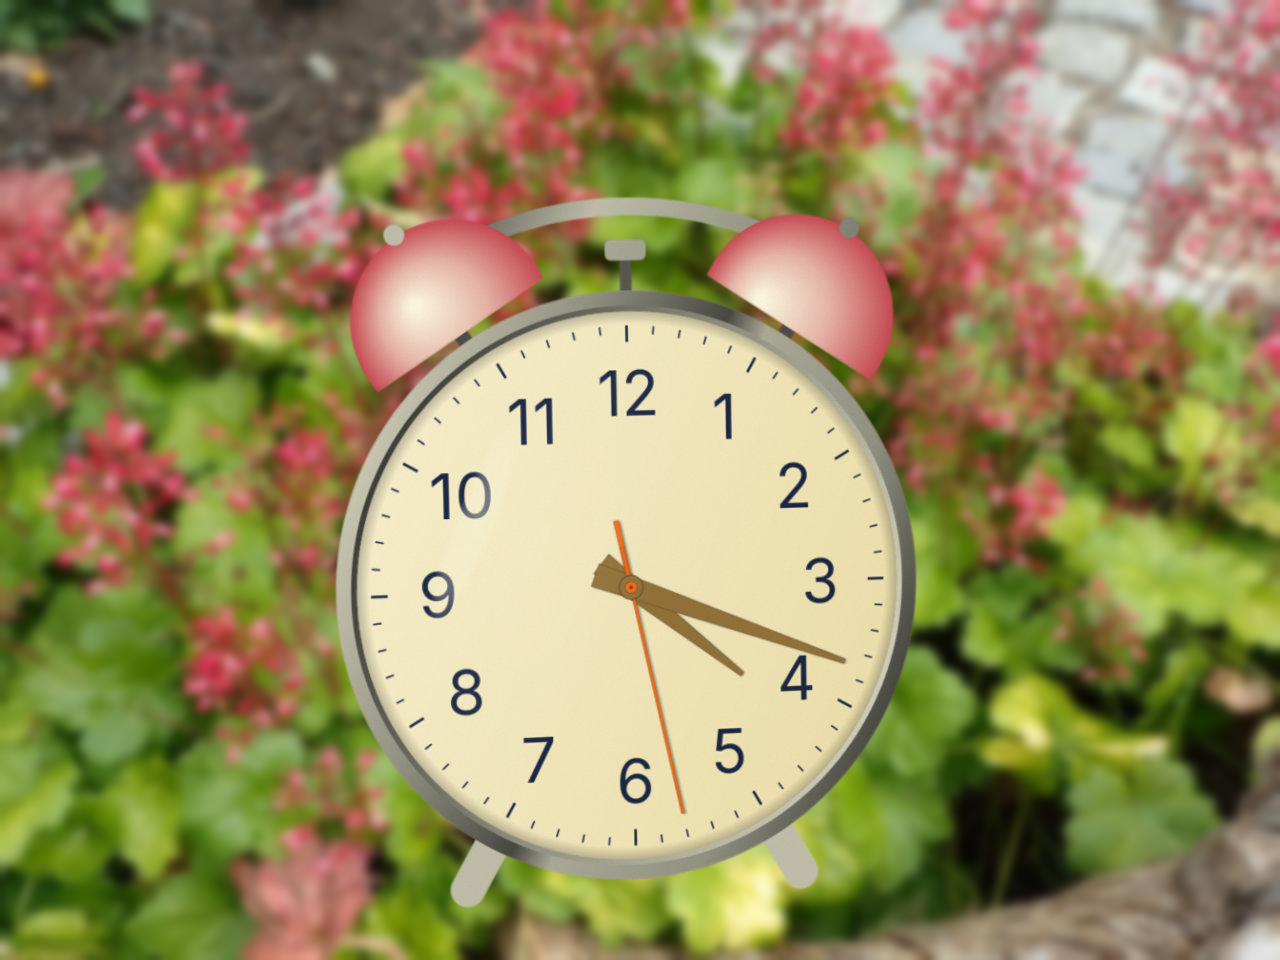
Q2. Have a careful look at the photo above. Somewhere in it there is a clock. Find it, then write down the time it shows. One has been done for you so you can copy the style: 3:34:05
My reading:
4:18:28
